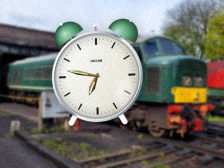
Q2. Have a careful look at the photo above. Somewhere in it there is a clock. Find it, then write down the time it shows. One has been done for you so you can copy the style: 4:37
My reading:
6:47
